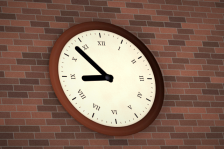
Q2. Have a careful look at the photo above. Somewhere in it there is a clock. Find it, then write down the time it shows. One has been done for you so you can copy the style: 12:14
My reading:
8:53
